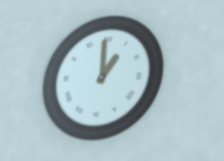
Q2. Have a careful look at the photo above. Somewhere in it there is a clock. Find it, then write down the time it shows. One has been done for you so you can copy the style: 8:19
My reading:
12:59
